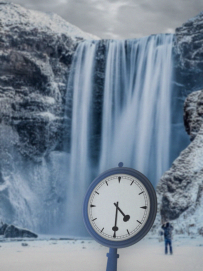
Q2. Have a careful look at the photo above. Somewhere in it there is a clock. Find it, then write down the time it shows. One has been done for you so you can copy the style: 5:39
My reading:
4:30
